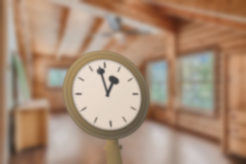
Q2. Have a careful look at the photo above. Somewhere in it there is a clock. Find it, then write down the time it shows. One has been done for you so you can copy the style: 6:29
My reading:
12:58
